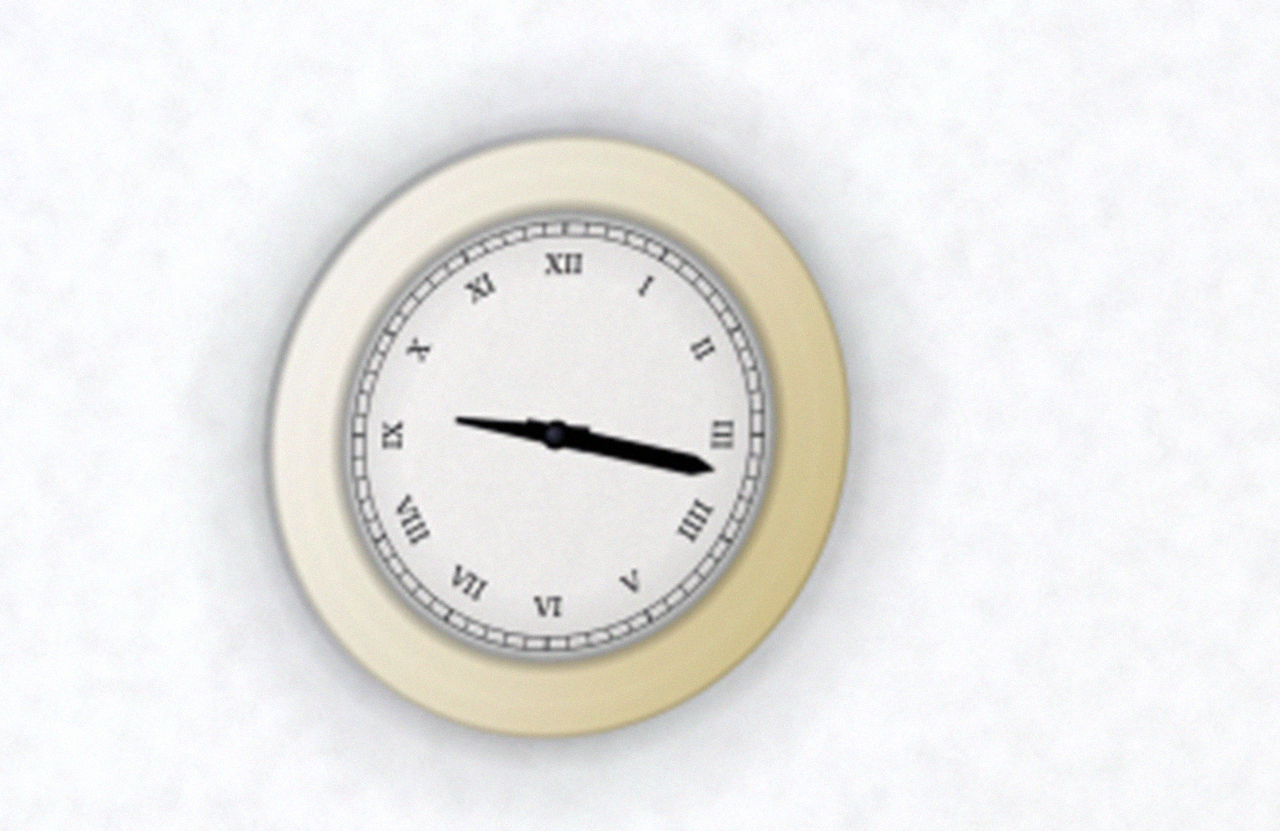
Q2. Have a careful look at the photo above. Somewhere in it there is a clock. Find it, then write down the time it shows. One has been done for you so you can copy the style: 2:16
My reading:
9:17
